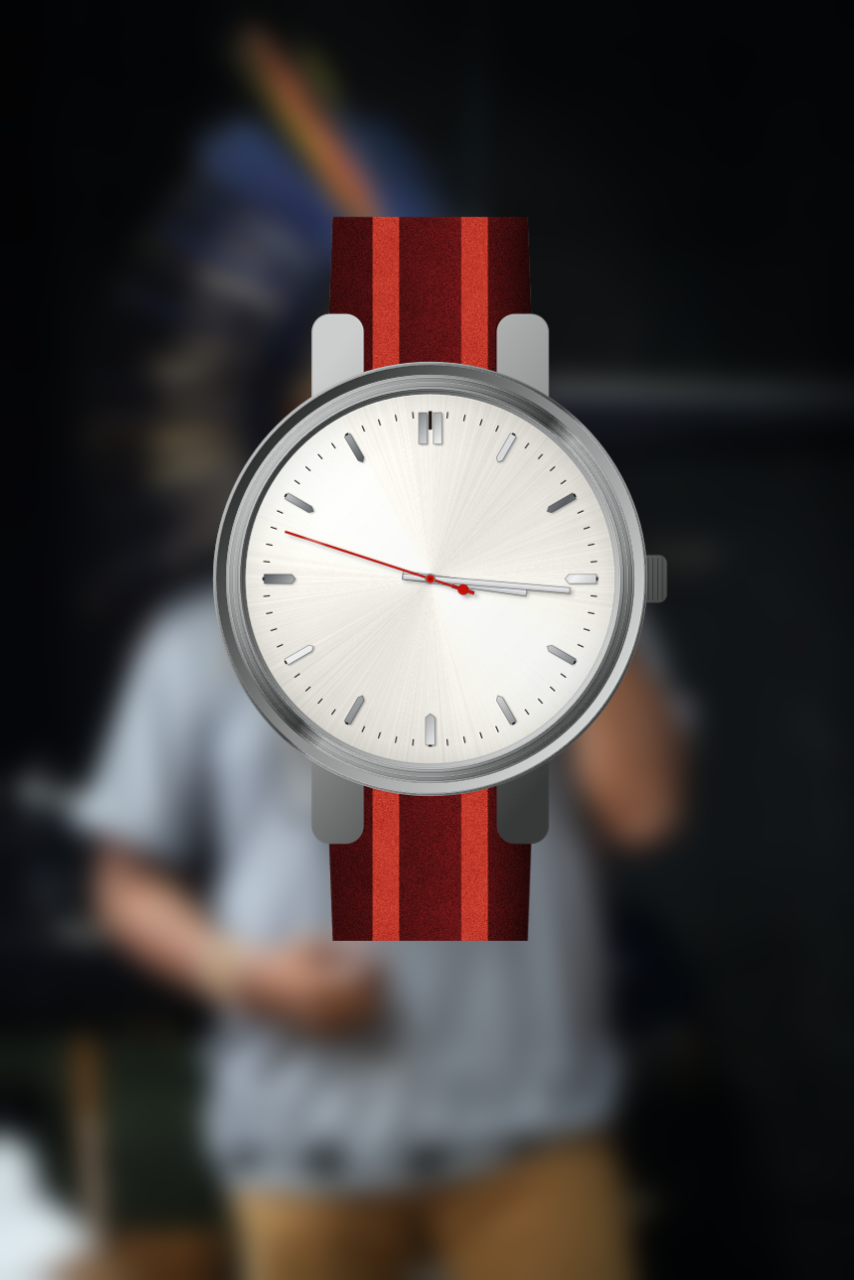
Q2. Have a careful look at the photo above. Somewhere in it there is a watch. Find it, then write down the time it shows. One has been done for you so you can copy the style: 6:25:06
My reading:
3:15:48
